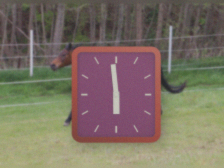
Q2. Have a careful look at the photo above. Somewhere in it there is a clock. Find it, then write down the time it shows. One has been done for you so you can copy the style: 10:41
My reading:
5:59
